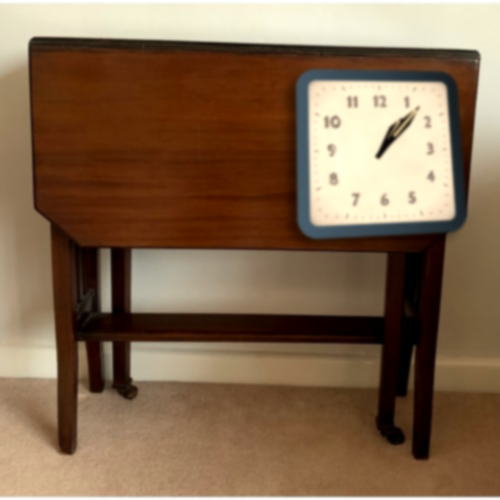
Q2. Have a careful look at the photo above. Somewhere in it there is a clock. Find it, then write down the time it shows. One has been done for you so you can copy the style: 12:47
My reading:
1:07
